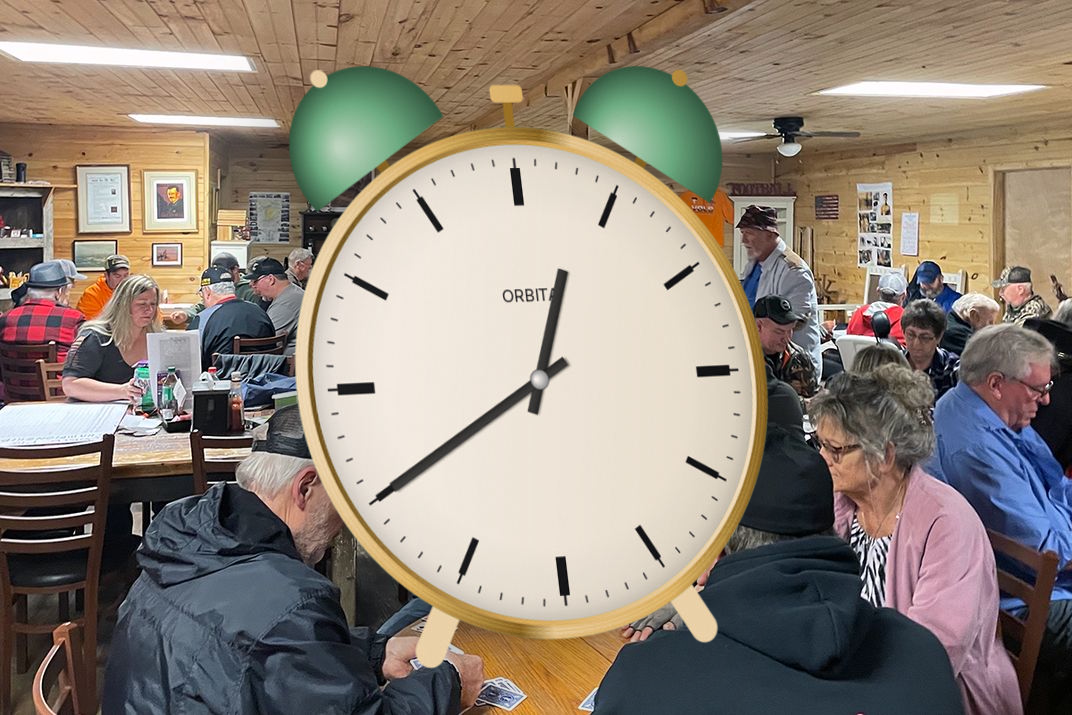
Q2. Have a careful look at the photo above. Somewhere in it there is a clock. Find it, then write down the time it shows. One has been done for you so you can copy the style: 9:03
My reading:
12:40
